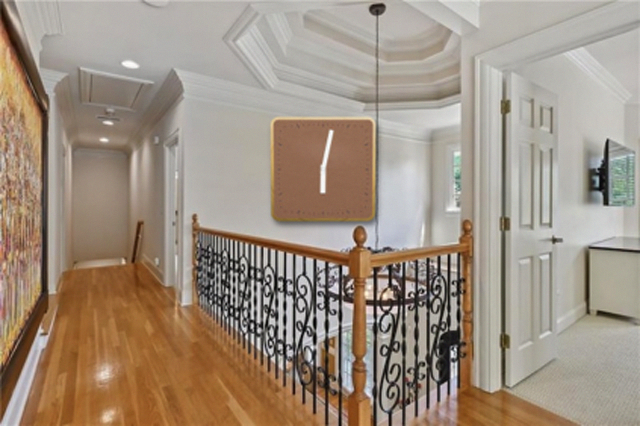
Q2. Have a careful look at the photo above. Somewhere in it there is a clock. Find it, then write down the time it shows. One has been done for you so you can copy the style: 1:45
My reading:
6:02
